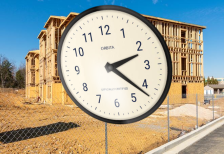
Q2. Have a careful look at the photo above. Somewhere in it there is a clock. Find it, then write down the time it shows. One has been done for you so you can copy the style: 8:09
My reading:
2:22
